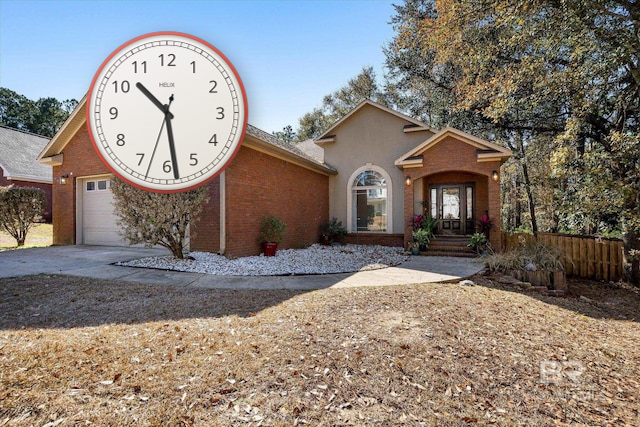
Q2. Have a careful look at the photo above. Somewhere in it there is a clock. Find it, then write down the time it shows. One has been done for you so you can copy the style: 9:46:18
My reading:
10:28:33
